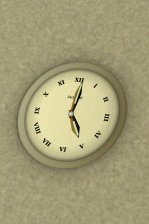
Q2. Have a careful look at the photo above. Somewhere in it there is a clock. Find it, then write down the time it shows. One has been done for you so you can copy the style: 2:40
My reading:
5:01
